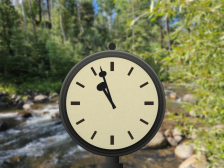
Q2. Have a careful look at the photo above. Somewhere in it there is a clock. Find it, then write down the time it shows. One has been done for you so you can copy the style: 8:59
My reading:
10:57
